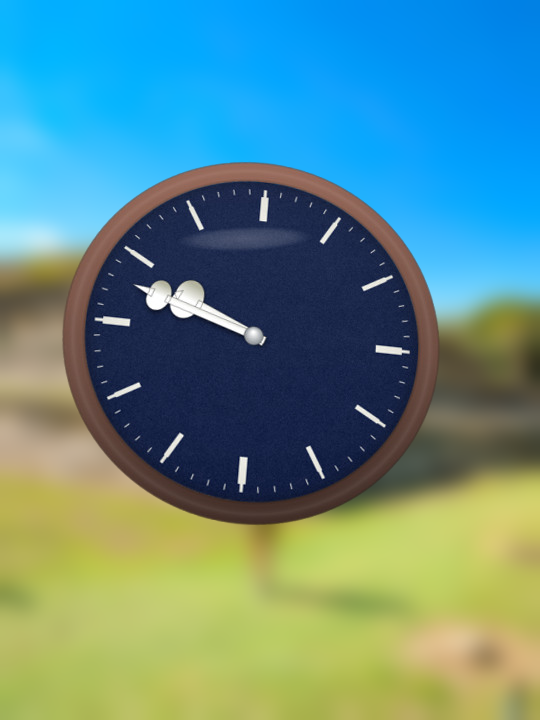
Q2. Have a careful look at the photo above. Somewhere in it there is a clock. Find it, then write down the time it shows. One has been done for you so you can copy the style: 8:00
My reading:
9:48
